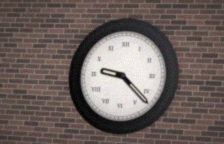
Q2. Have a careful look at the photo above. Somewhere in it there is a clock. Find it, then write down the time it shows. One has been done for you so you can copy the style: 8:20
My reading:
9:22
